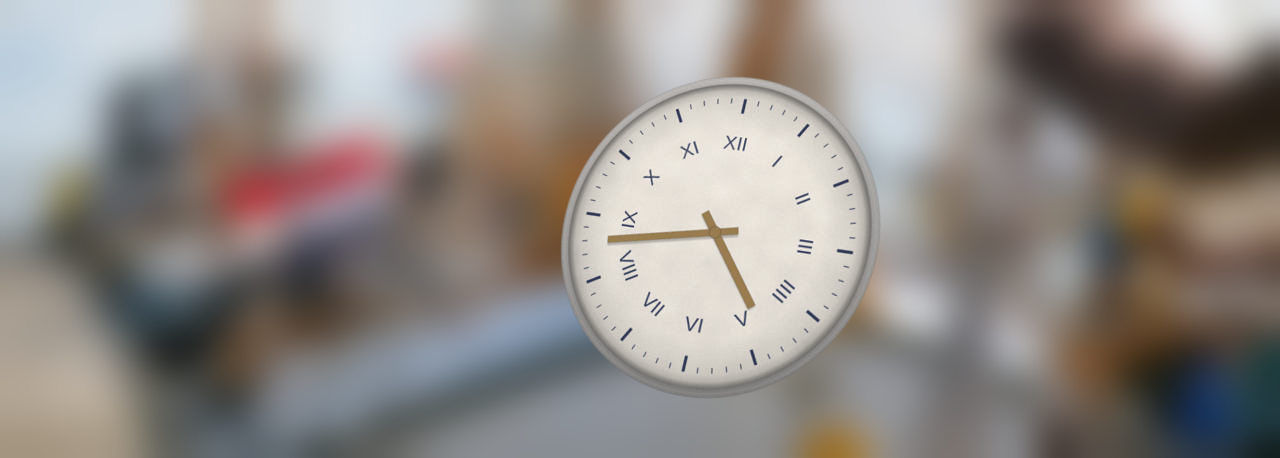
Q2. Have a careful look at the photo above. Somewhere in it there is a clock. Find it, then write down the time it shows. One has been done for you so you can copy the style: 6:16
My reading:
4:43
